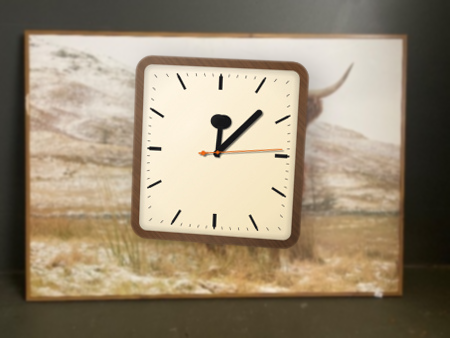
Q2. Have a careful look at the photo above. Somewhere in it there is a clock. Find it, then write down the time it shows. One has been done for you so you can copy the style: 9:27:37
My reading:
12:07:14
